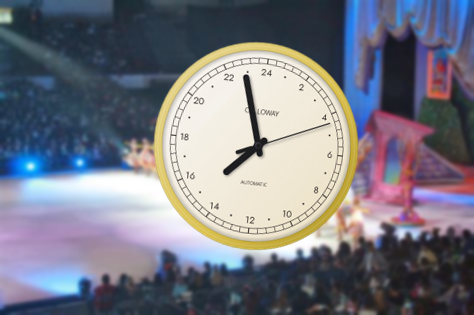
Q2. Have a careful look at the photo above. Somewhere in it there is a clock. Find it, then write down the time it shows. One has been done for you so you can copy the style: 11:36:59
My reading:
14:57:11
